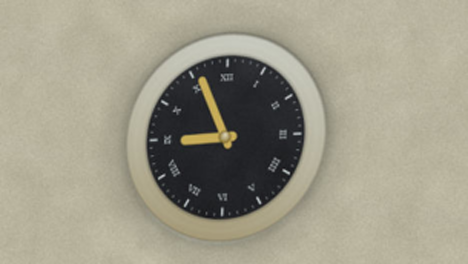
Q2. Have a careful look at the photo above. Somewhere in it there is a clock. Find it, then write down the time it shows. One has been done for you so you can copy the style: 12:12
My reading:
8:56
